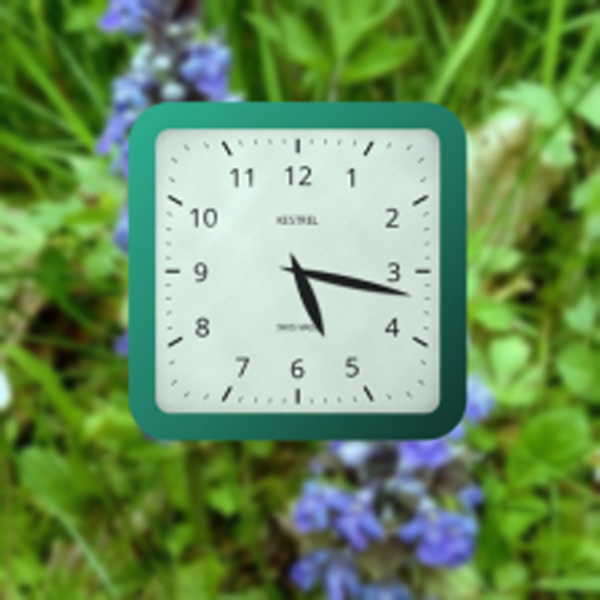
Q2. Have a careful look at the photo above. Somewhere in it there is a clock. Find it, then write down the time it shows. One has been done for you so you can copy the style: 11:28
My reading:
5:17
